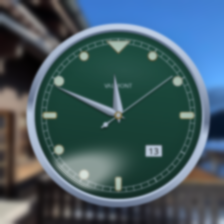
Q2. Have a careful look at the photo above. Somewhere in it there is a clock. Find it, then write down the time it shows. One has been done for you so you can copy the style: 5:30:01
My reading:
11:49:09
